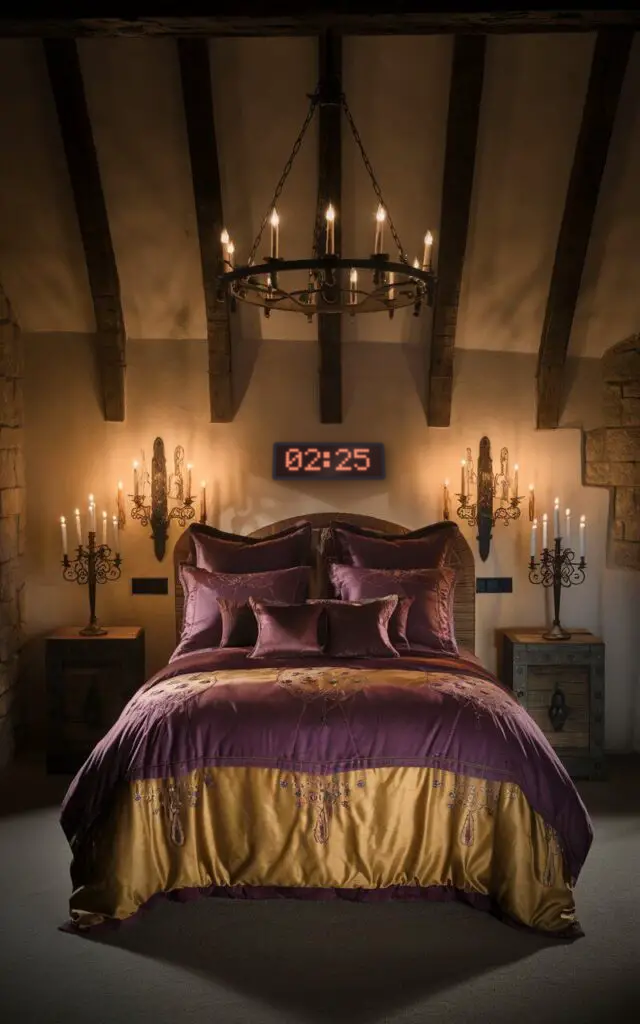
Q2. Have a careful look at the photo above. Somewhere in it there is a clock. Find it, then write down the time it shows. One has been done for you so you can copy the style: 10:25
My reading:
2:25
